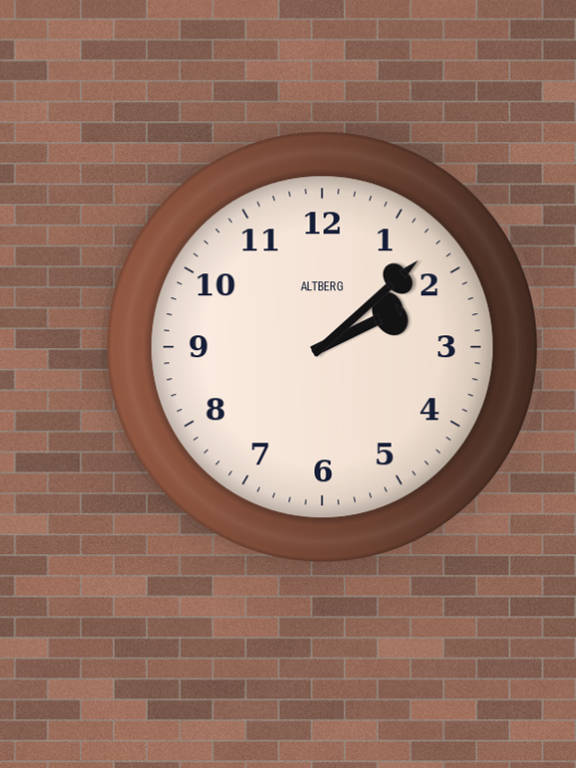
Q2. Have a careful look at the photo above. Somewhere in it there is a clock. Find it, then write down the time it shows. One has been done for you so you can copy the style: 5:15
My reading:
2:08
